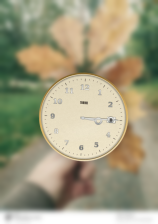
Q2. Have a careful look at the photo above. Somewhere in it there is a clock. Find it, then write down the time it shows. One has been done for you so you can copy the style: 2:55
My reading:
3:15
